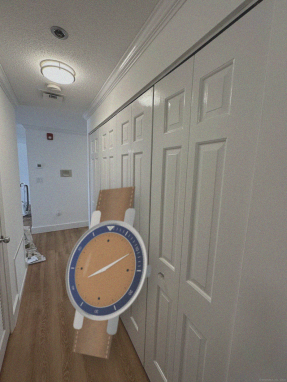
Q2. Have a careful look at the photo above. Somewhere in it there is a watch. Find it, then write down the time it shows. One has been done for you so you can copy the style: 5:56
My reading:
8:10
